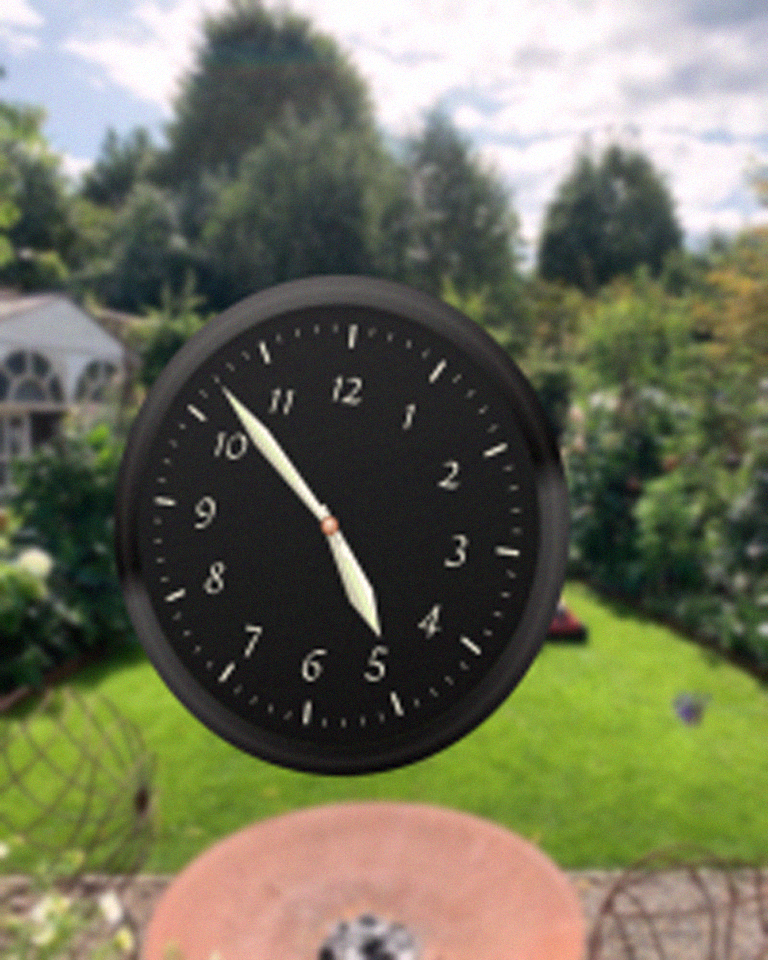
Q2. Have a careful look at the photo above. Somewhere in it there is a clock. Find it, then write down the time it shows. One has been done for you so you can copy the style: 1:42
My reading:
4:52
